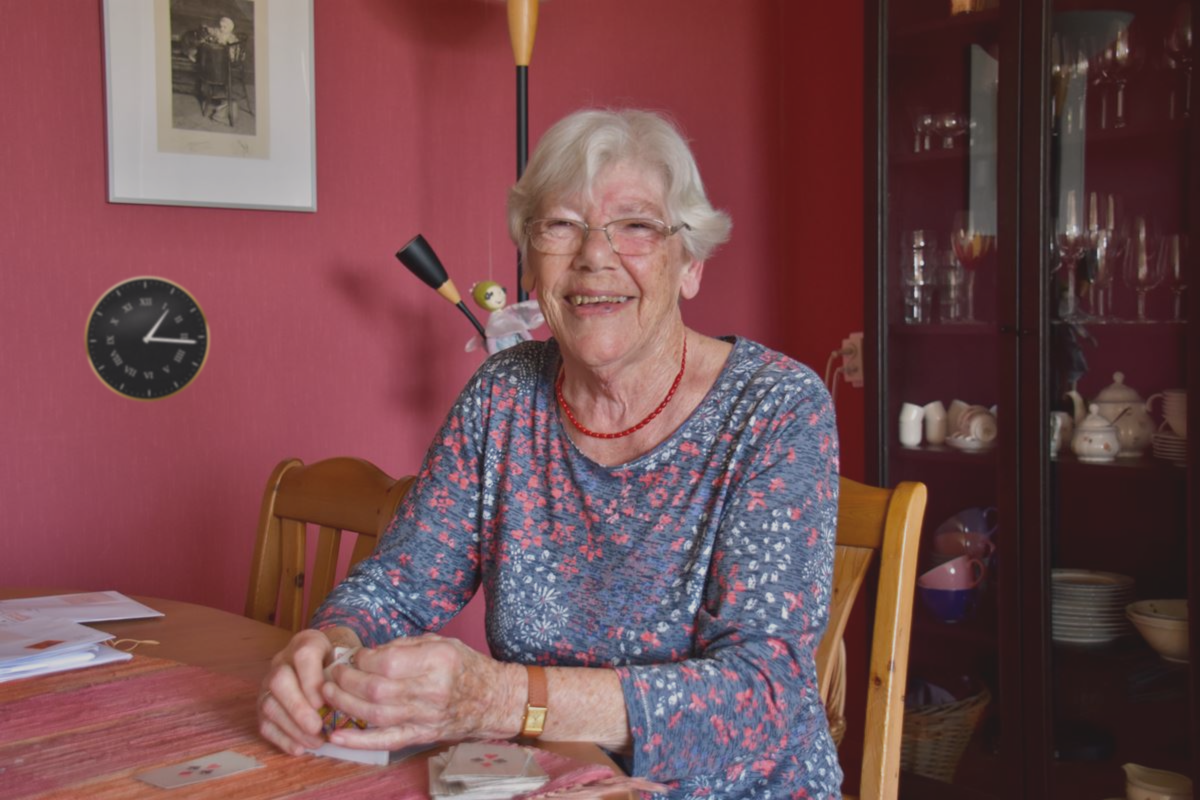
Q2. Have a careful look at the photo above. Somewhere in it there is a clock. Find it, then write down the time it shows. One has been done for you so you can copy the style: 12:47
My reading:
1:16
